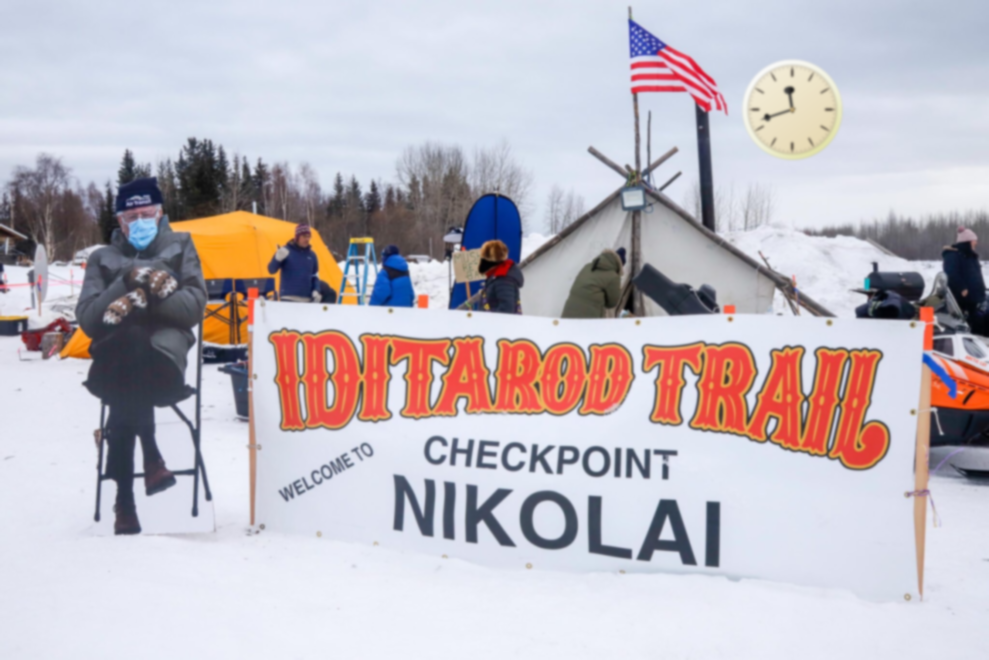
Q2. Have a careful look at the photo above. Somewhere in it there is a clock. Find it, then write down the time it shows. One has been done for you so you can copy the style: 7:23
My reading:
11:42
